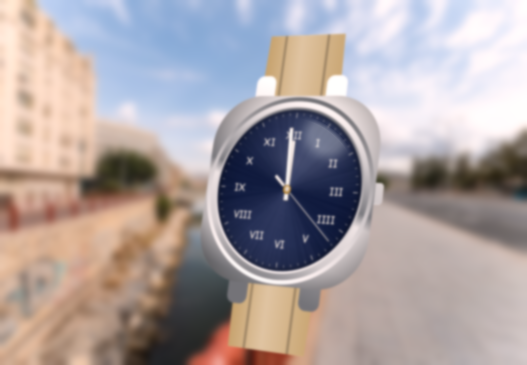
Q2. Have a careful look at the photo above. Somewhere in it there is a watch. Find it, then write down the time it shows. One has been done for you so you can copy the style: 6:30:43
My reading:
11:59:22
